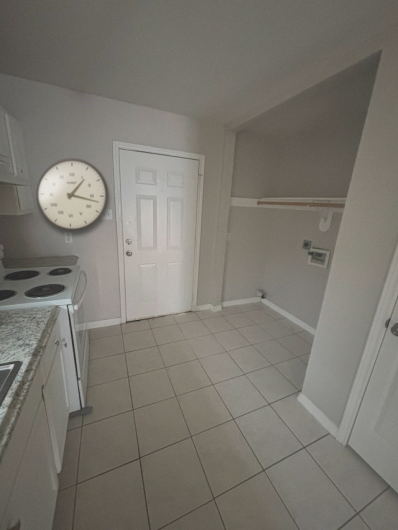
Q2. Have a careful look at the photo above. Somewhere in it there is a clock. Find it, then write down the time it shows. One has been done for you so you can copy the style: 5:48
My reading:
1:17
